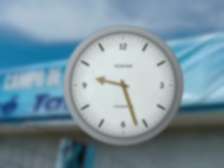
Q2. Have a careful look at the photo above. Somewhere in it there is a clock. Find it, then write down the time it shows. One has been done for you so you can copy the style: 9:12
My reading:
9:27
